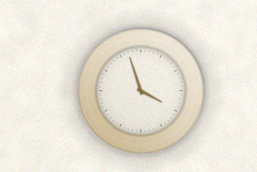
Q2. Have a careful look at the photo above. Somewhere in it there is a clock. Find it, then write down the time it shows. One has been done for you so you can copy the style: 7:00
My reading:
3:57
